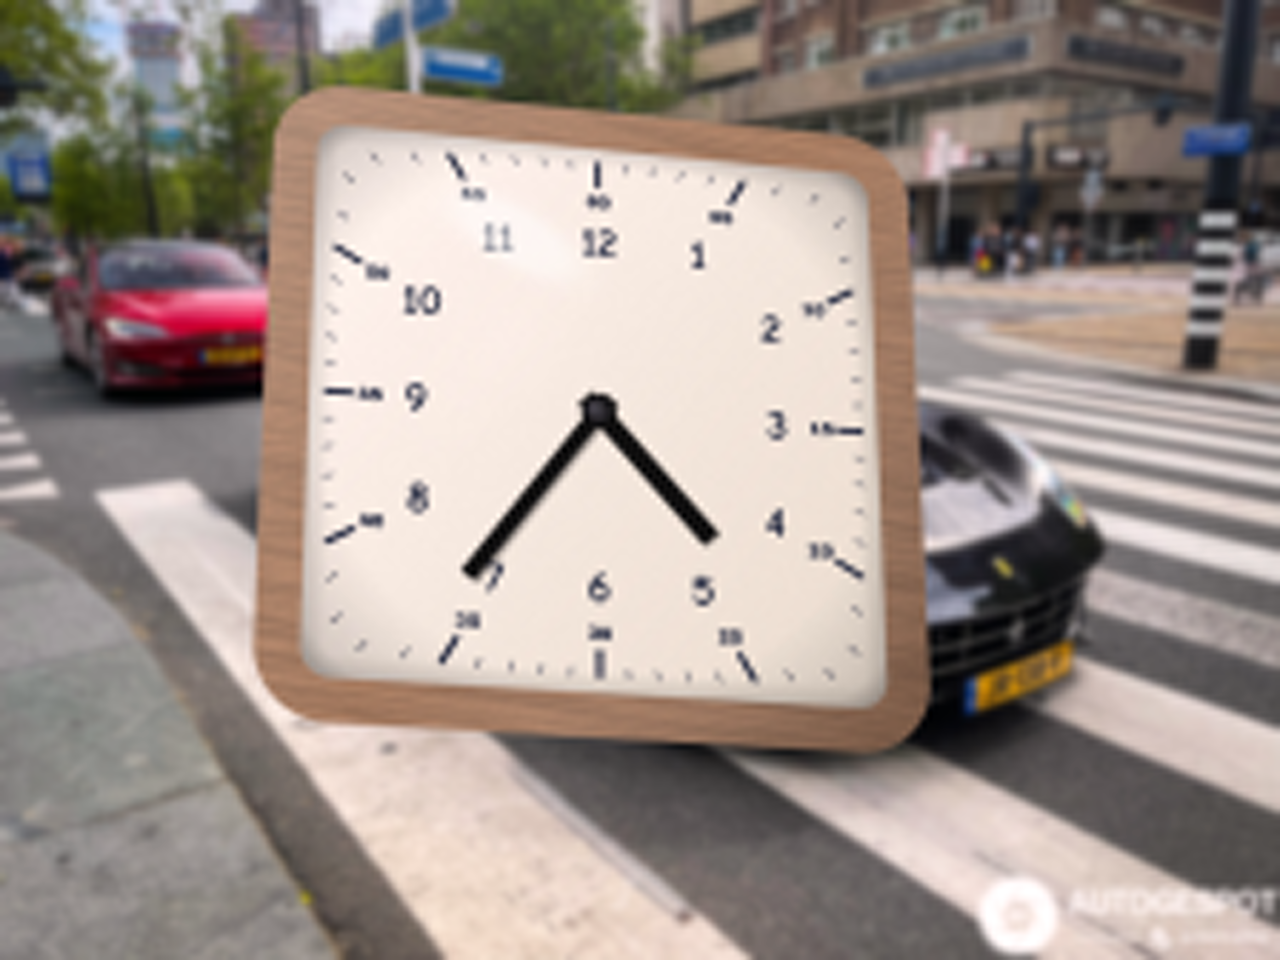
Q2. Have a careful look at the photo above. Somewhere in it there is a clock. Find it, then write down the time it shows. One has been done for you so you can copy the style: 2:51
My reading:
4:36
